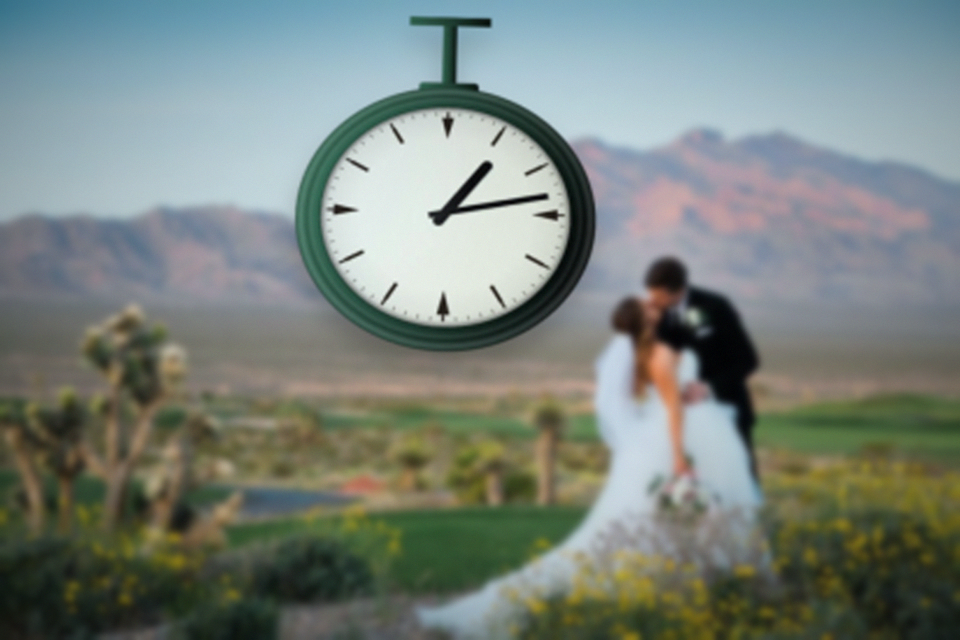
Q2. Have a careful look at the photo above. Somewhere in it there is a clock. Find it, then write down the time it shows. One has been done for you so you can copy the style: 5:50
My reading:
1:13
